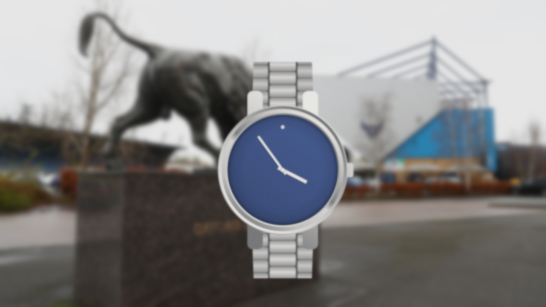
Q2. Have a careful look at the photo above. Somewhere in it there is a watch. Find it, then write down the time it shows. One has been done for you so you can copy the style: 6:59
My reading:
3:54
